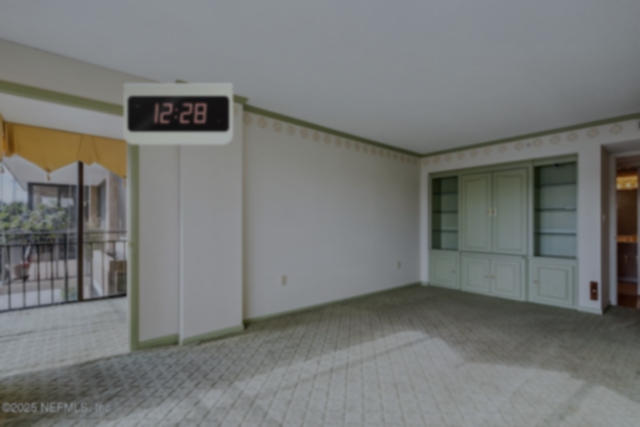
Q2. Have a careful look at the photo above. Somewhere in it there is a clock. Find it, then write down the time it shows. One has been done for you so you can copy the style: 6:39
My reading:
12:28
